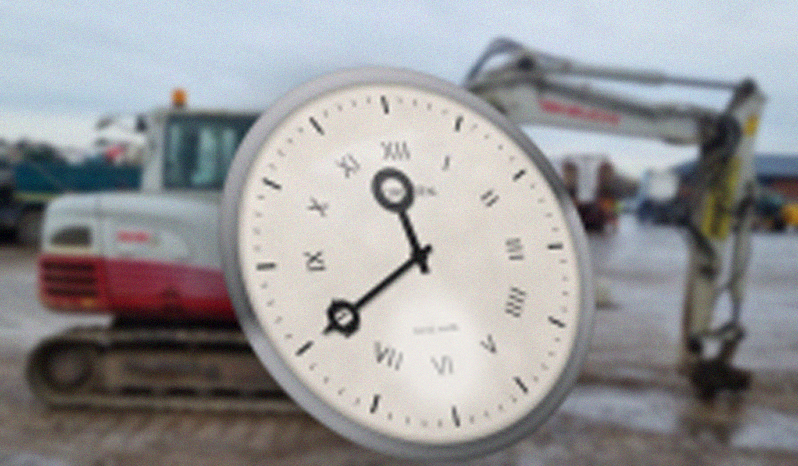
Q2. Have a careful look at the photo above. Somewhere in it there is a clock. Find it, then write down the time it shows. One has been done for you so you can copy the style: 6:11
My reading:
11:40
